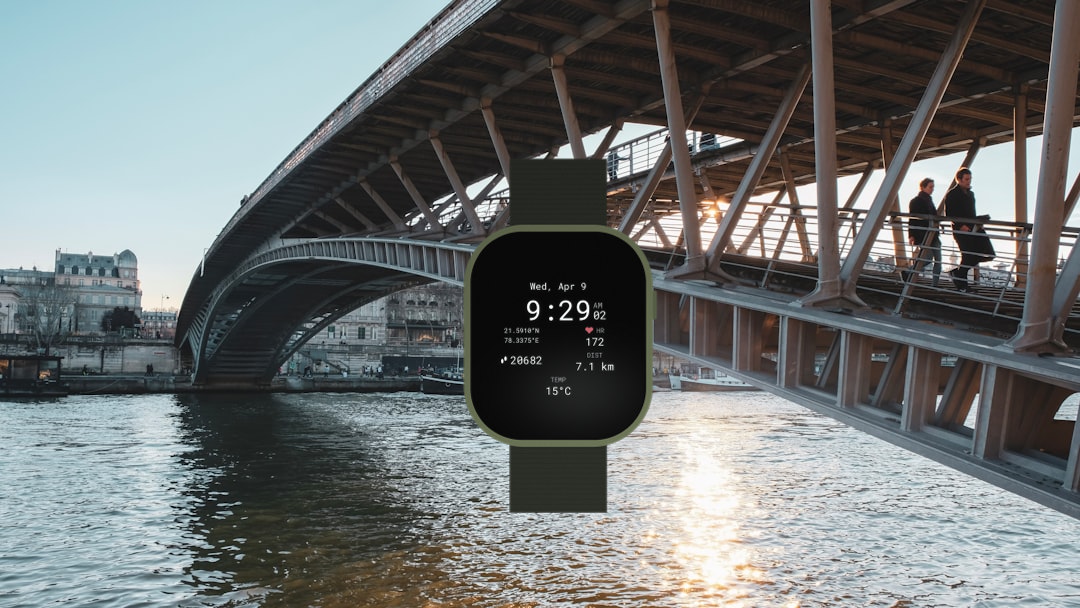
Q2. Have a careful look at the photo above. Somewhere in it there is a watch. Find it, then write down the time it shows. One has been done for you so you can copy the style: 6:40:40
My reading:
9:29:02
